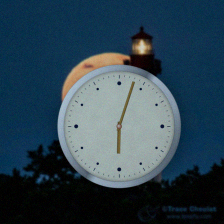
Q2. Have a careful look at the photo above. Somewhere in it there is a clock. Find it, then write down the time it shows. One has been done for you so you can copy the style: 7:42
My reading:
6:03
